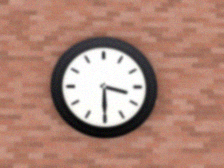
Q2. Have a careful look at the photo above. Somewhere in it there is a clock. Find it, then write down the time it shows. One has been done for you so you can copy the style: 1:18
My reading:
3:30
